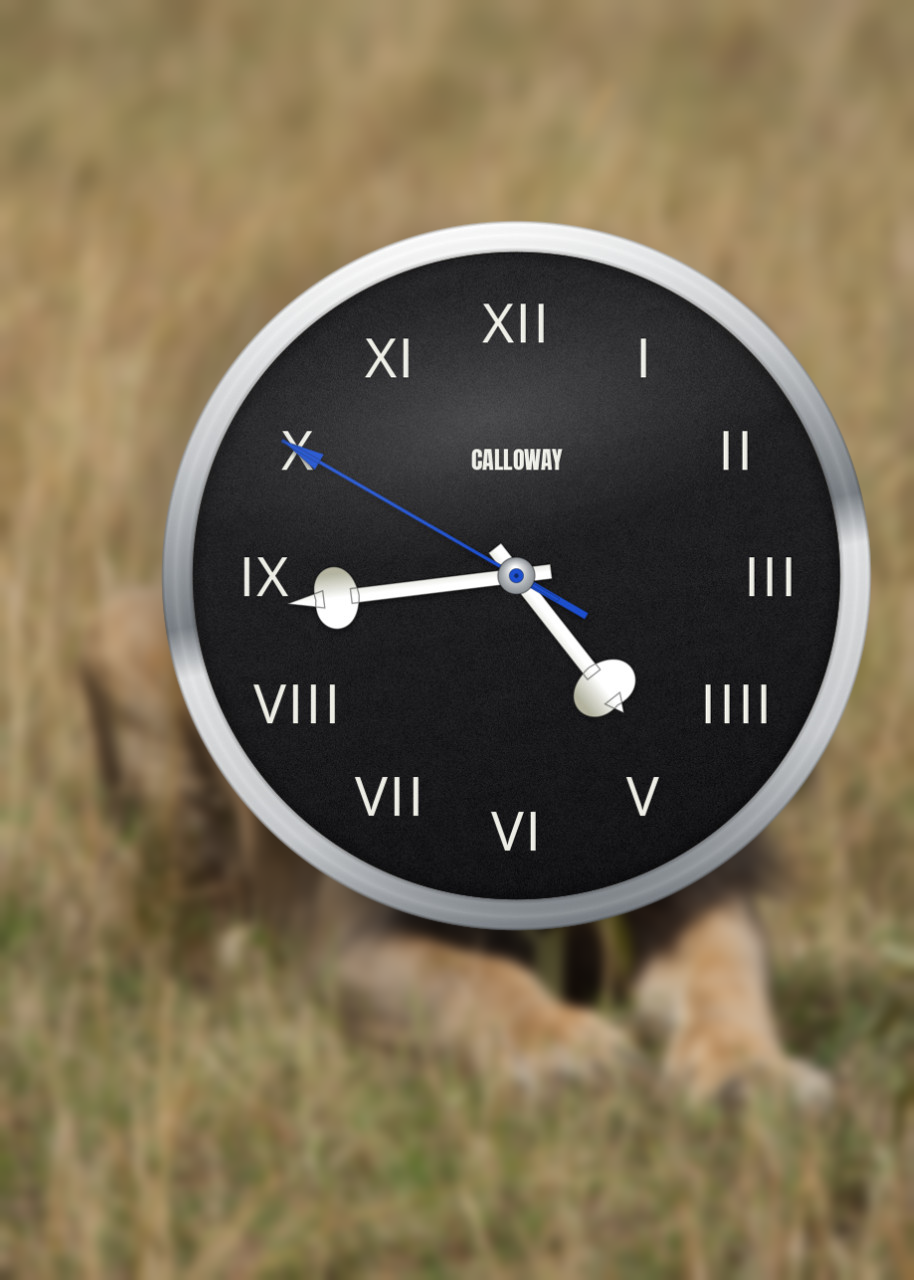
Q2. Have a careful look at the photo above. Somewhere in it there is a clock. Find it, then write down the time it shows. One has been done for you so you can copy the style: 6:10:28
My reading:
4:43:50
